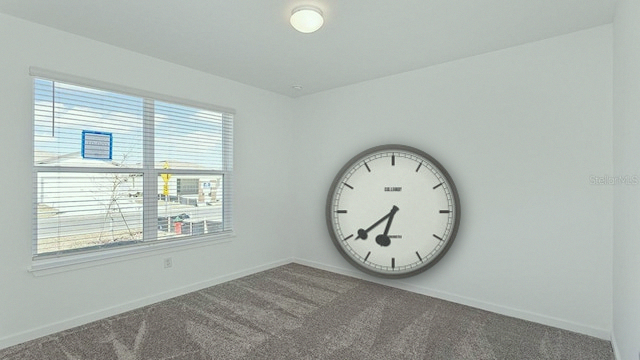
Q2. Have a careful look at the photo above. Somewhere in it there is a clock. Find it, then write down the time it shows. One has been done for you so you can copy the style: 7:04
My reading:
6:39
